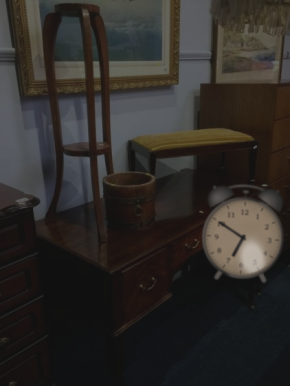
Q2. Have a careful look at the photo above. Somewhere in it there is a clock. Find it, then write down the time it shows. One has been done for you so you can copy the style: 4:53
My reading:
6:50
